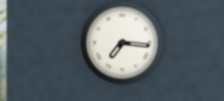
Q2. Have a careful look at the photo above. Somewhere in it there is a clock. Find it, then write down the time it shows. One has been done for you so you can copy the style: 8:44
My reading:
7:16
